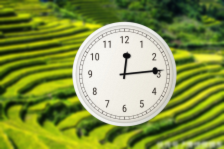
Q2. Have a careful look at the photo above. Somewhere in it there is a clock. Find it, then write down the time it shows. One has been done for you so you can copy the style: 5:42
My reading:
12:14
